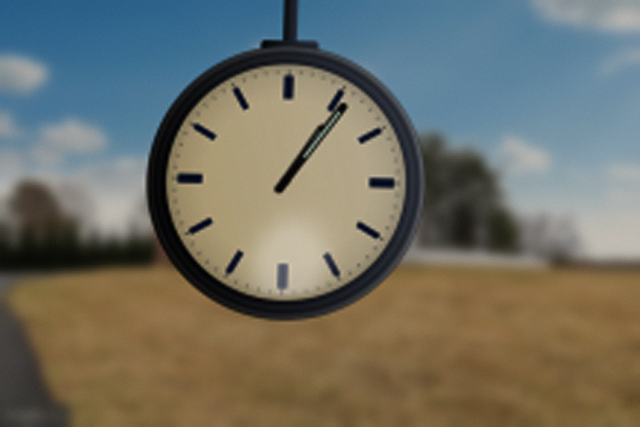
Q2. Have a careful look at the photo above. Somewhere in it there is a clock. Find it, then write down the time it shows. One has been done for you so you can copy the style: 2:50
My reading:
1:06
